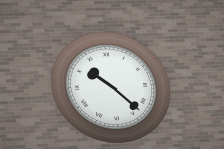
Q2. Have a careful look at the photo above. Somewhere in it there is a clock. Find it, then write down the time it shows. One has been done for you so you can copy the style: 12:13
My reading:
10:23
